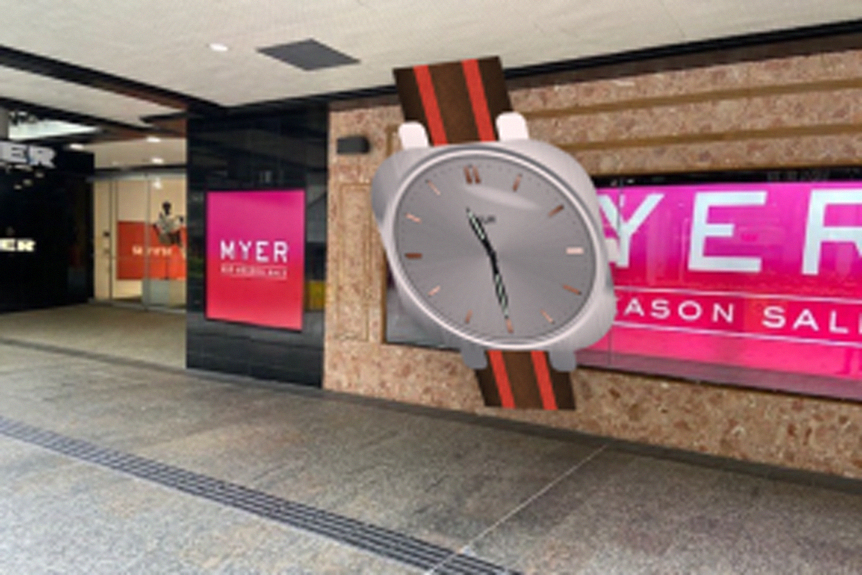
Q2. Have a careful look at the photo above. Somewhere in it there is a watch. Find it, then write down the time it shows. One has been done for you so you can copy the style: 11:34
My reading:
11:30
